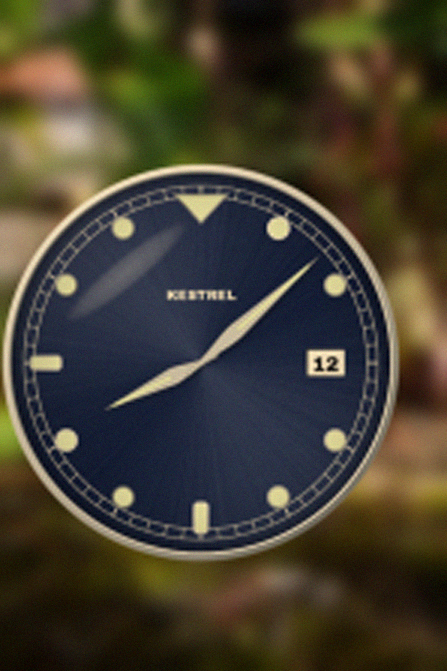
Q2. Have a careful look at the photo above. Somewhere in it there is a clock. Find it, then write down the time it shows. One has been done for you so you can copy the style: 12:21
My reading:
8:08
